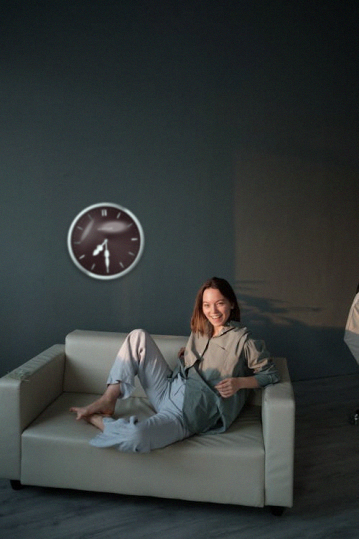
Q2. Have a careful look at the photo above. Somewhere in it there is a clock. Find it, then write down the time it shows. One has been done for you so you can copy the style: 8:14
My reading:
7:30
